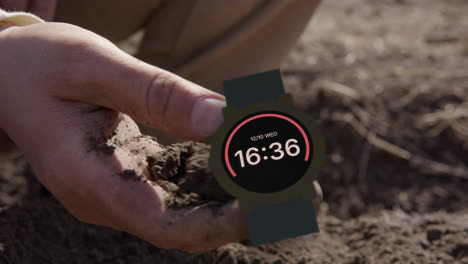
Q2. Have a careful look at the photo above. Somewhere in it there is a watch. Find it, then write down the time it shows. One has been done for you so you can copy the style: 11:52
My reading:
16:36
